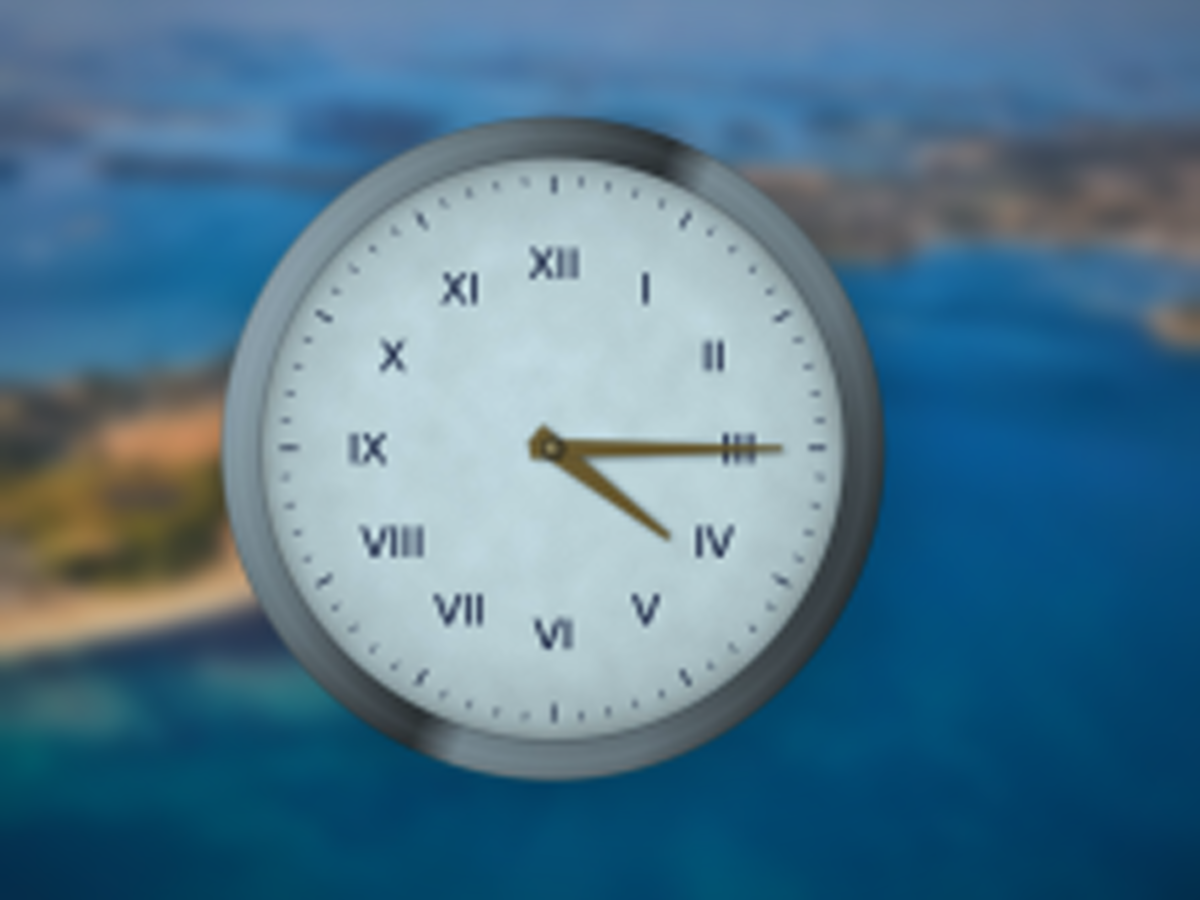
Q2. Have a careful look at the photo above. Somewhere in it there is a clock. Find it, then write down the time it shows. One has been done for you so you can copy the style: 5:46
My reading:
4:15
